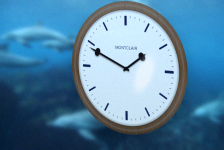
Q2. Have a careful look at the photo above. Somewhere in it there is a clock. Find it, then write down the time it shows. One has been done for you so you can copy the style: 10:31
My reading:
1:49
